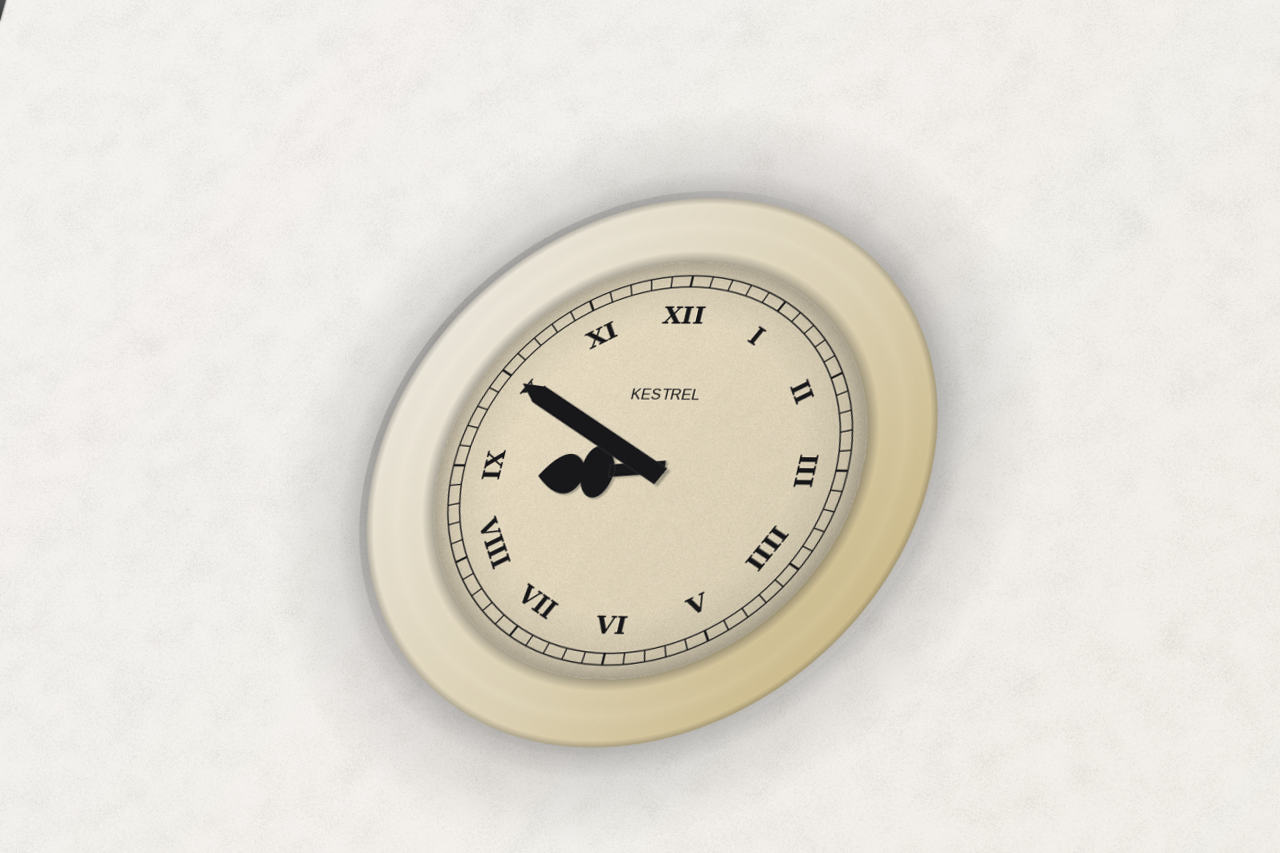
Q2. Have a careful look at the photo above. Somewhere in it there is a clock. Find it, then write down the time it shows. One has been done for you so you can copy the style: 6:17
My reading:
8:50
